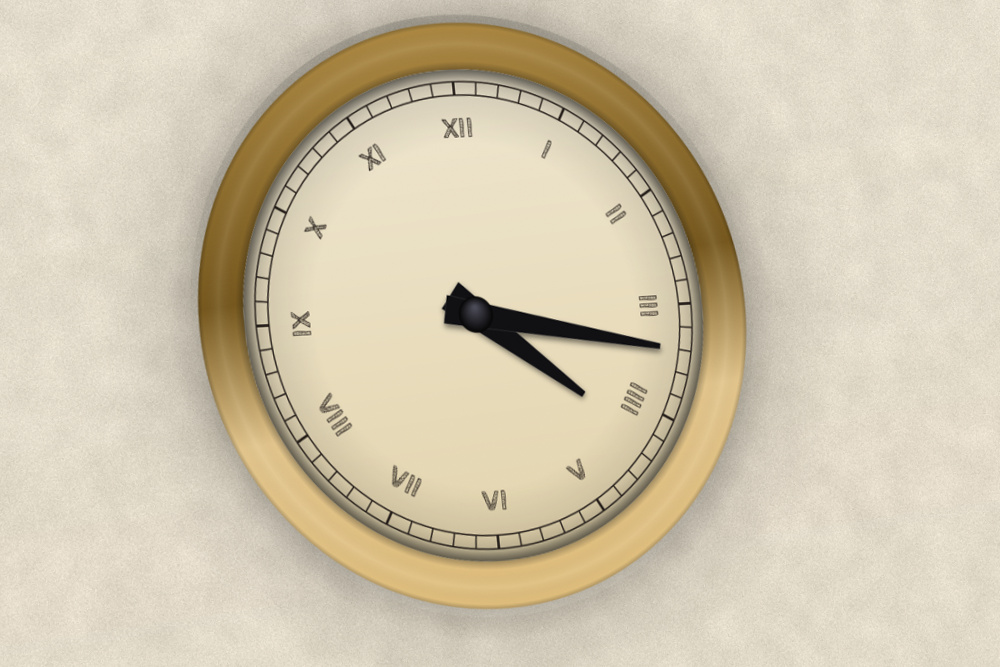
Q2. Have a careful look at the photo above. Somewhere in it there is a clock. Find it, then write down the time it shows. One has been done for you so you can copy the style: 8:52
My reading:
4:17
